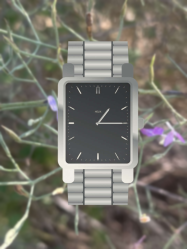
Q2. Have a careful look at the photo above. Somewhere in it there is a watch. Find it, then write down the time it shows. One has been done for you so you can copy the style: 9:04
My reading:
1:15
